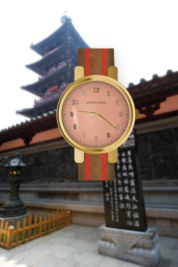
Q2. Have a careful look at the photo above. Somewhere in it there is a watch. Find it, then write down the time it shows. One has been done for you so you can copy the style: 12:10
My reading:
9:21
